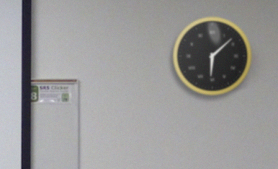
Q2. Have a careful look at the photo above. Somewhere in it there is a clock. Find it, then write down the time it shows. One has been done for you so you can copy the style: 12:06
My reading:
6:08
